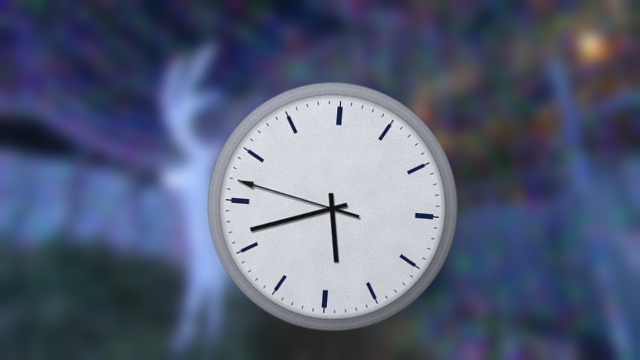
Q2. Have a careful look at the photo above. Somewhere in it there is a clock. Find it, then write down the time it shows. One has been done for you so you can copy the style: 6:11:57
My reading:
5:41:47
